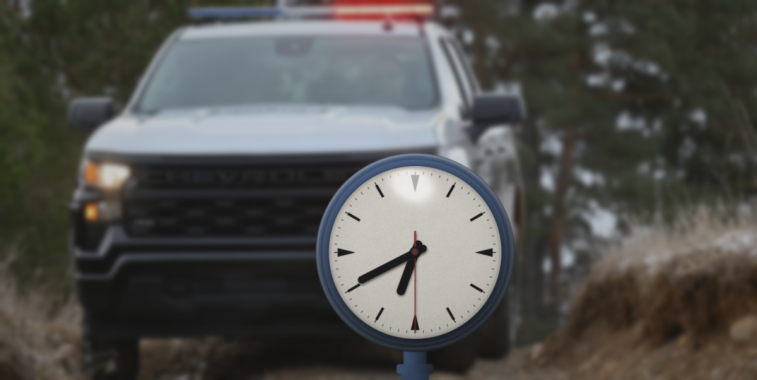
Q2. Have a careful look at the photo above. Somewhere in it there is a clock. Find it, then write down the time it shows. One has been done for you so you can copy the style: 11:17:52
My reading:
6:40:30
